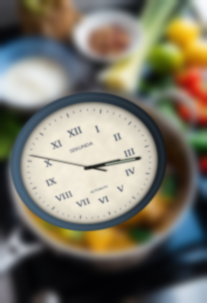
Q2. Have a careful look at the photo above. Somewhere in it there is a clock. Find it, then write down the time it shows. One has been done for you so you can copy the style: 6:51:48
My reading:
3:16:51
